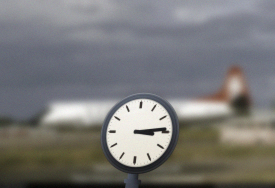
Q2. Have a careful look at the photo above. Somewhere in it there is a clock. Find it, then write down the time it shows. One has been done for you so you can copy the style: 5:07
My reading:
3:14
